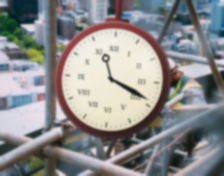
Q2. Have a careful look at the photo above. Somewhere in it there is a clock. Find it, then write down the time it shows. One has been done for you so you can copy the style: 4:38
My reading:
11:19
